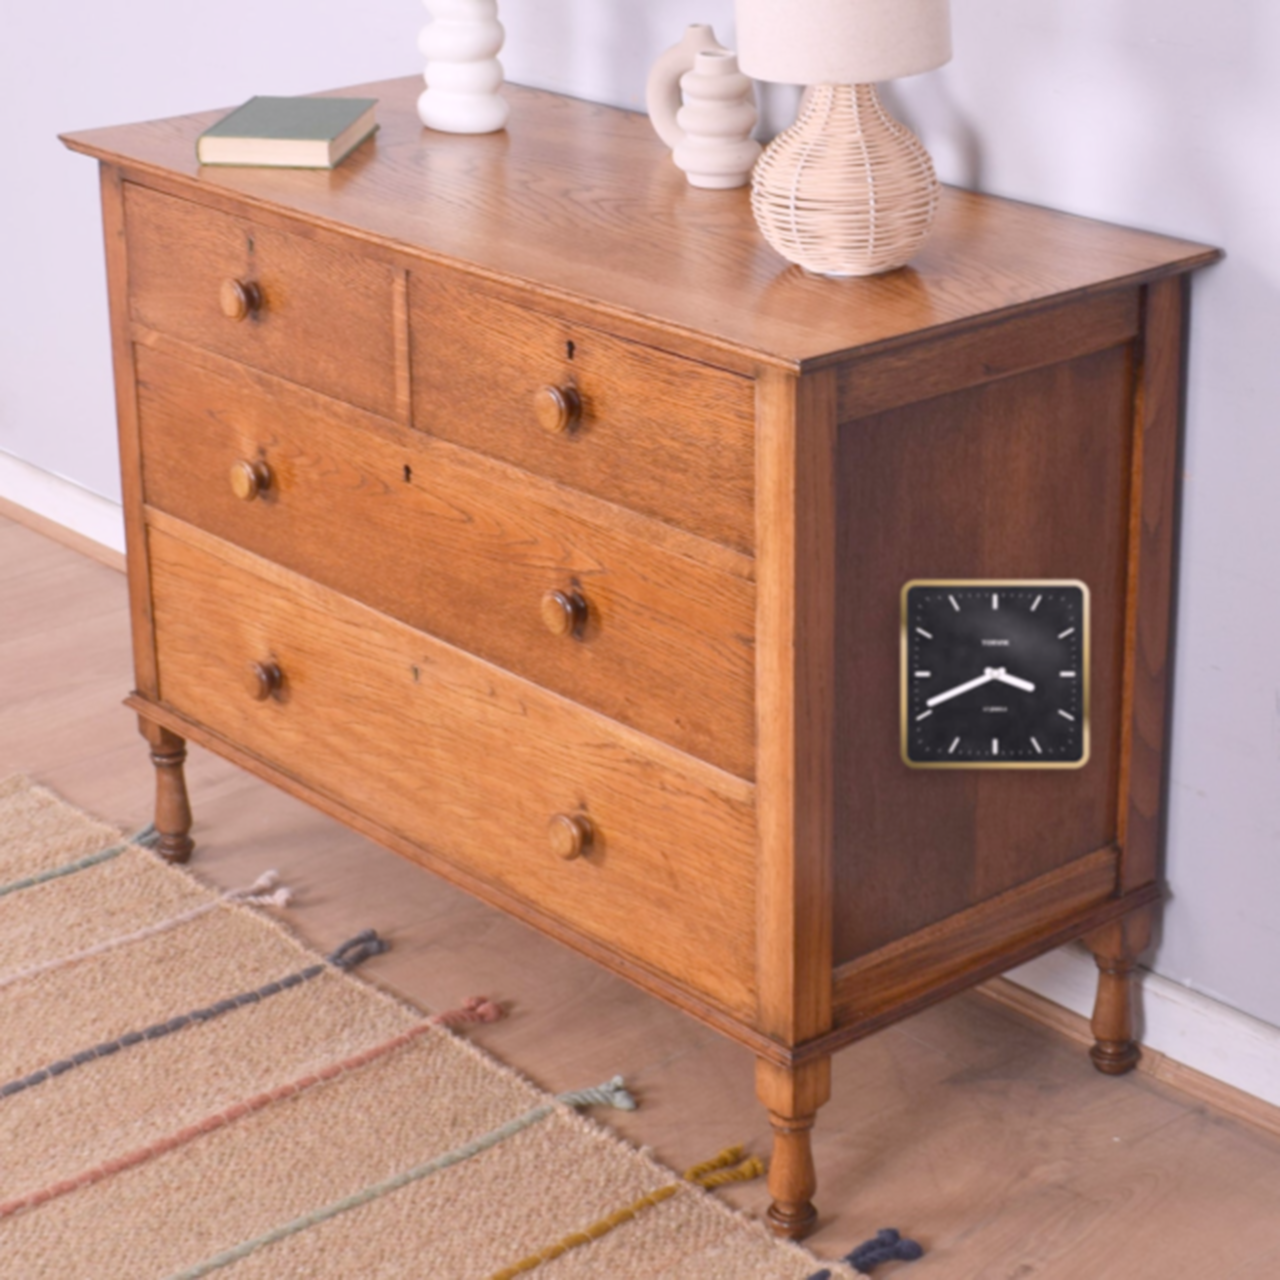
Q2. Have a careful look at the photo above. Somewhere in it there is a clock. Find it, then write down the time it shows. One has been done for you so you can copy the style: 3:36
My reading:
3:41
